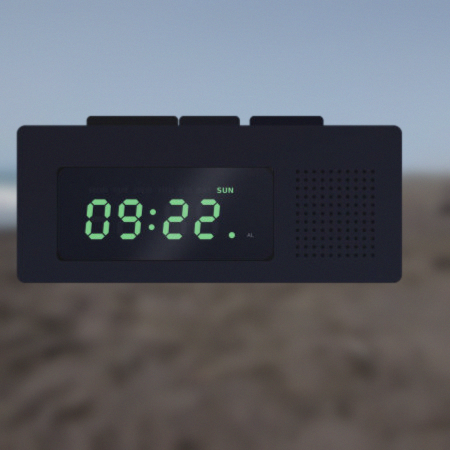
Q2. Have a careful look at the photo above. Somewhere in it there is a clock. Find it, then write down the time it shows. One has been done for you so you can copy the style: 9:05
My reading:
9:22
